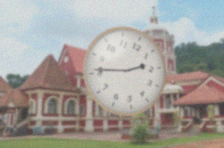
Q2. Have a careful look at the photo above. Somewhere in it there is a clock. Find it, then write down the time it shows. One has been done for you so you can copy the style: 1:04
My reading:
1:41
